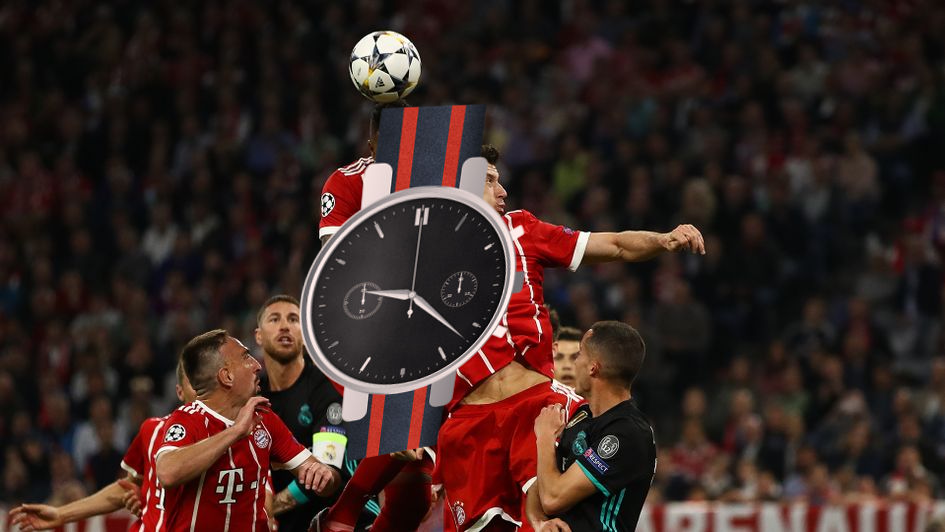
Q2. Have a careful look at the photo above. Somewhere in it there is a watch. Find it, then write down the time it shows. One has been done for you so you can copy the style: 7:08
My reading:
9:22
